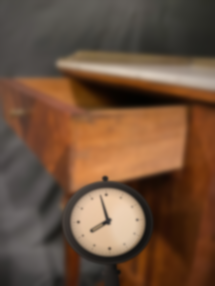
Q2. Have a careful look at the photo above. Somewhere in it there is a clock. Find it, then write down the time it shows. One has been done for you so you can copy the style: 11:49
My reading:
7:58
